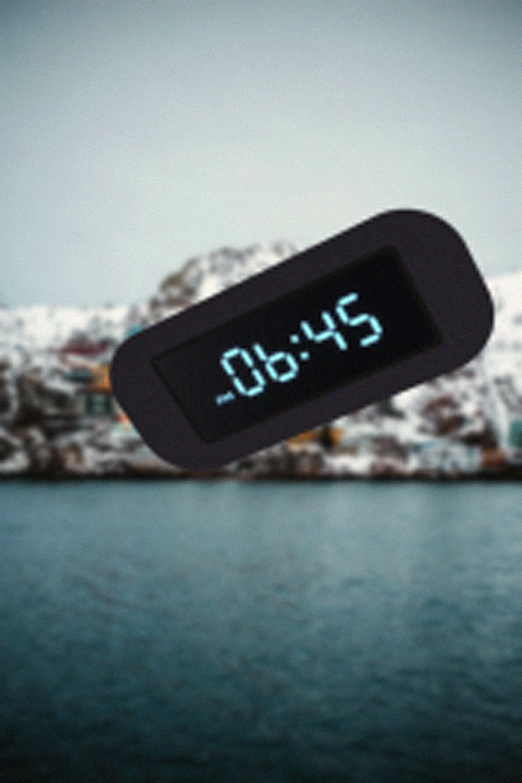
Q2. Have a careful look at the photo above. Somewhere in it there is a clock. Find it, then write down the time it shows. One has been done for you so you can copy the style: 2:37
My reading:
6:45
